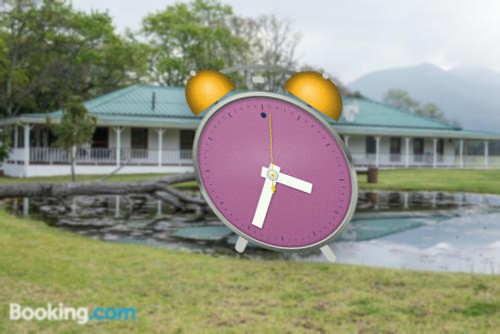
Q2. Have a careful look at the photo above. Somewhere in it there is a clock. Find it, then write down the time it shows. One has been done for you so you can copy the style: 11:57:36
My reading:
3:34:01
